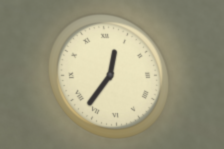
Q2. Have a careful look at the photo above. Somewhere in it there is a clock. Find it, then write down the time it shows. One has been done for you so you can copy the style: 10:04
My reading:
12:37
